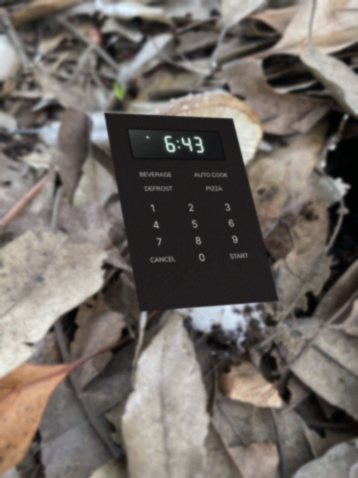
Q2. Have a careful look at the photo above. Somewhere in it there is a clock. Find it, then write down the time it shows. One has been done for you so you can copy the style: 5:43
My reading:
6:43
